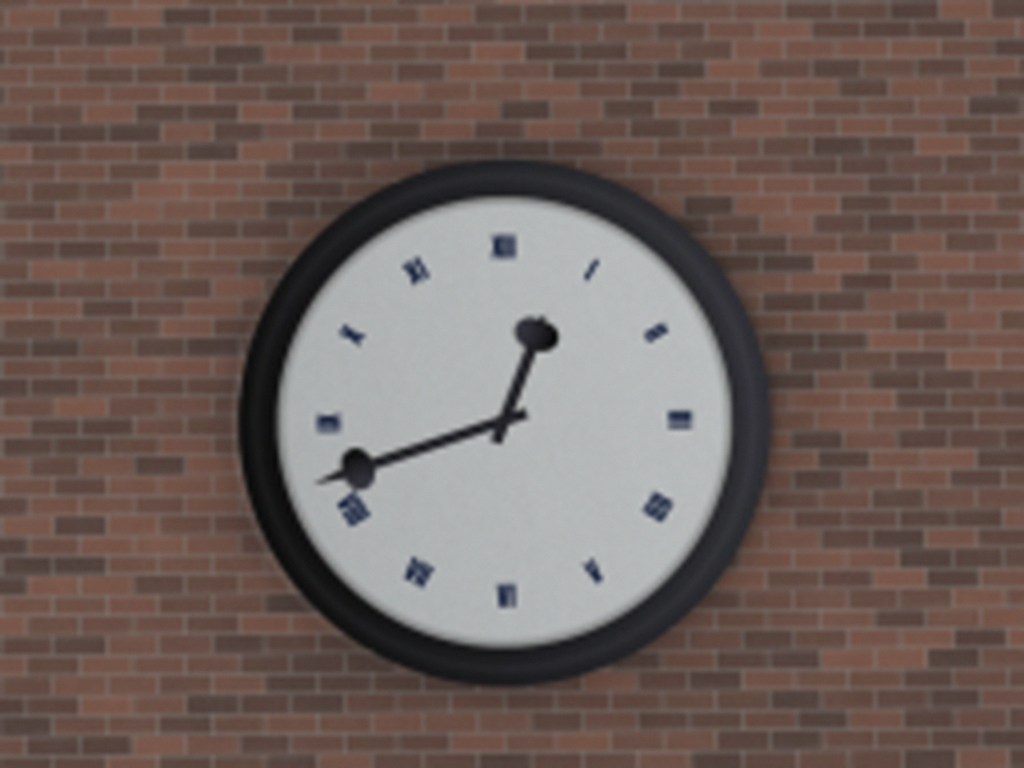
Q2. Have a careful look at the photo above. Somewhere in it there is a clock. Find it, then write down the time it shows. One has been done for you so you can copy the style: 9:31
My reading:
12:42
